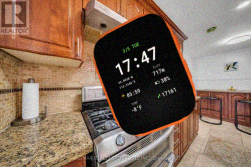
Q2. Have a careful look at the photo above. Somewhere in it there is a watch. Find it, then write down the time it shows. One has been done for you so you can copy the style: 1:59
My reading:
17:47
